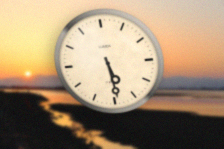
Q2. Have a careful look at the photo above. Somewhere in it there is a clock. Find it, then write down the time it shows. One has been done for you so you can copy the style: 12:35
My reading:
5:29
